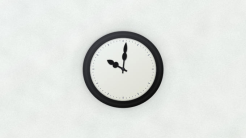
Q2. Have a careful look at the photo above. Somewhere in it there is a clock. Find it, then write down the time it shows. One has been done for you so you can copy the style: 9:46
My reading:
10:01
